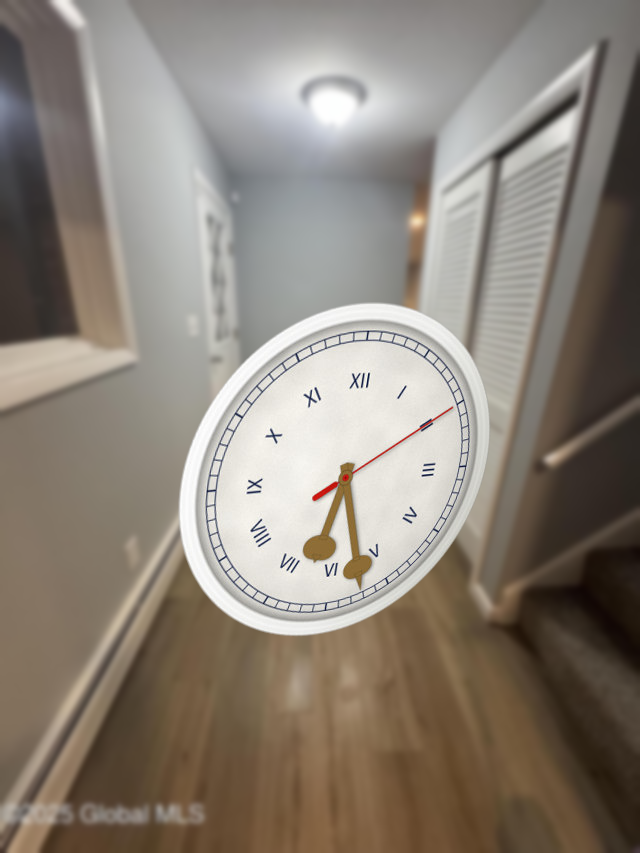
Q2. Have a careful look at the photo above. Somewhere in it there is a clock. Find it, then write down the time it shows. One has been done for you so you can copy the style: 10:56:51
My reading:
6:27:10
